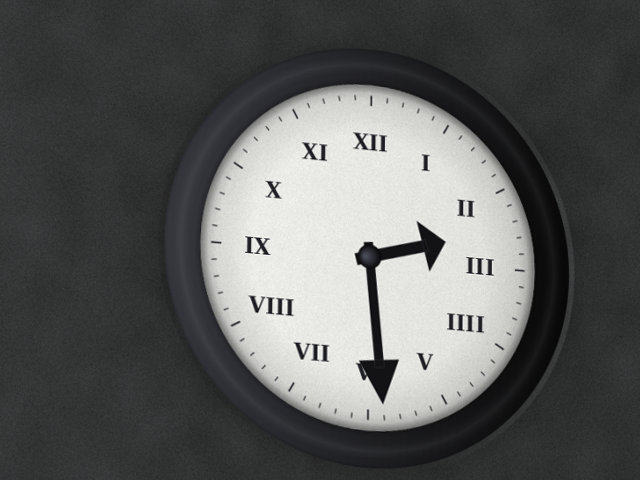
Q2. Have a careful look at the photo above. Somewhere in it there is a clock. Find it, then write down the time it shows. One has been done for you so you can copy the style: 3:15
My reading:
2:29
